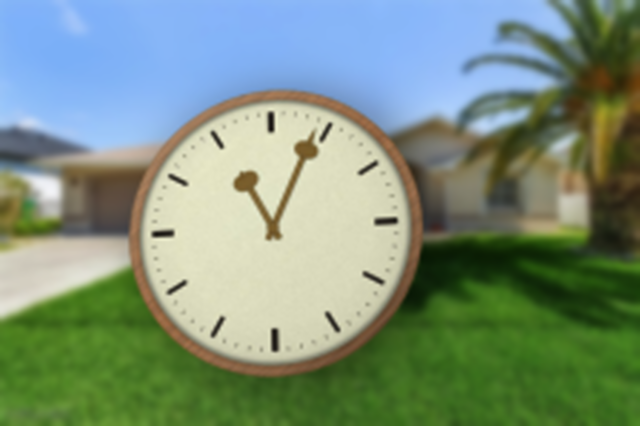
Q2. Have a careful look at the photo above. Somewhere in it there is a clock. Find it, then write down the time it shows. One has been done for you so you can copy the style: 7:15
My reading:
11:04
